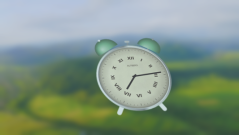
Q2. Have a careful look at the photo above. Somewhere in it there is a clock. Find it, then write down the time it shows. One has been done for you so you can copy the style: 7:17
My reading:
7:14
